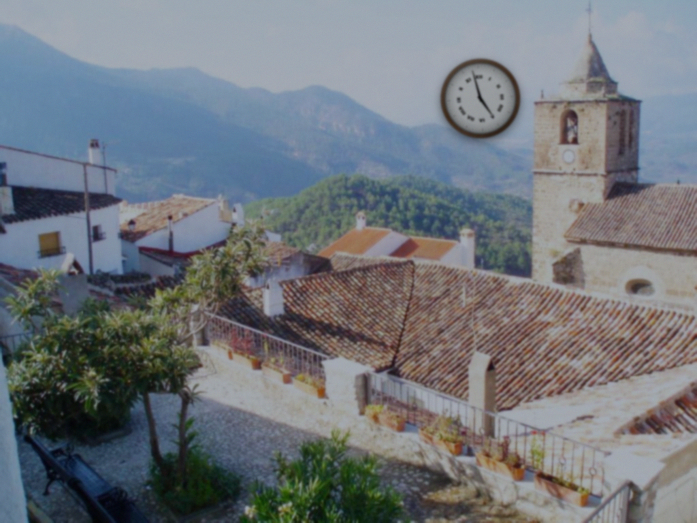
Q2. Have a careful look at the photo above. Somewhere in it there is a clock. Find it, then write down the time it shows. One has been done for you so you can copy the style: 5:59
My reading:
4:58
